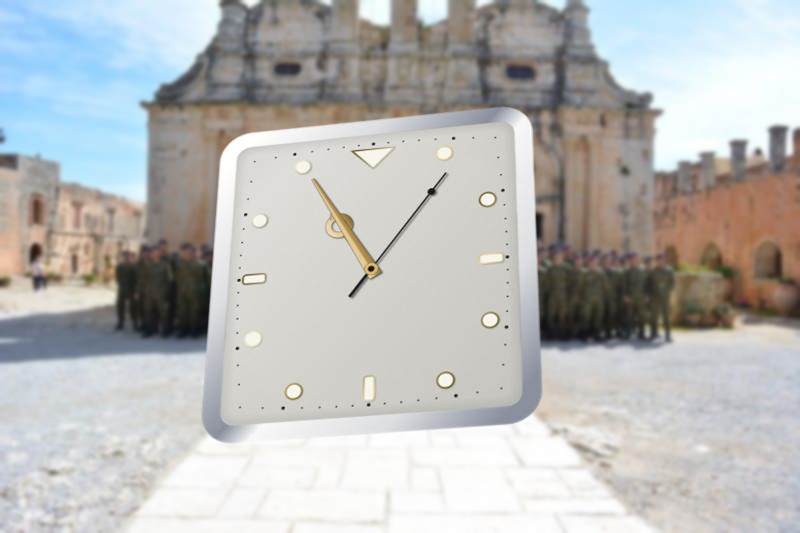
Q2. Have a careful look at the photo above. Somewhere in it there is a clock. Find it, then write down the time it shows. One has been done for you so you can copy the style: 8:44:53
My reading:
10:55:06
